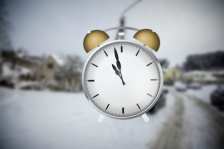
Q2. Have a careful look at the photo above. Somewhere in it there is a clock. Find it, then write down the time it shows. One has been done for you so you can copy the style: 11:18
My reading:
10:58
